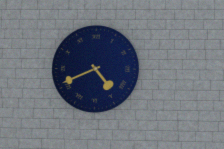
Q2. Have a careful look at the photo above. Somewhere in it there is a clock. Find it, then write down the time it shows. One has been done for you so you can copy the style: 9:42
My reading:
4:41
